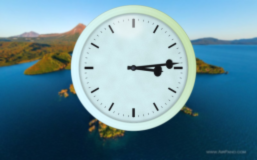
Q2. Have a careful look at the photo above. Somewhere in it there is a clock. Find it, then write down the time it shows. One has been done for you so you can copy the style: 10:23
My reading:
3:14
